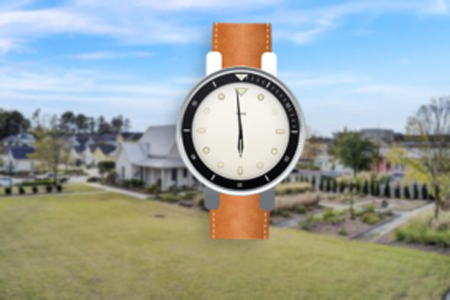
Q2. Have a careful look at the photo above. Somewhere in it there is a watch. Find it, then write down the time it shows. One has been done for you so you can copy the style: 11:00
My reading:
5:59
